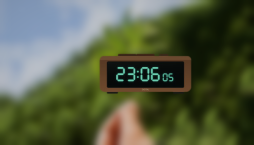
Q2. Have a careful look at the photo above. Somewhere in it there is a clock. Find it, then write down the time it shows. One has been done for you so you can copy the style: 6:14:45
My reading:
23:06:05
